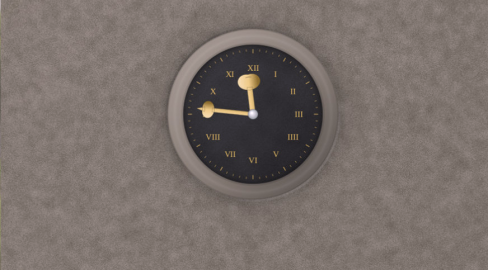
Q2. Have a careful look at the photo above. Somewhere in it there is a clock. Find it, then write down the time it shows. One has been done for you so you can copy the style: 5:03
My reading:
11:46
